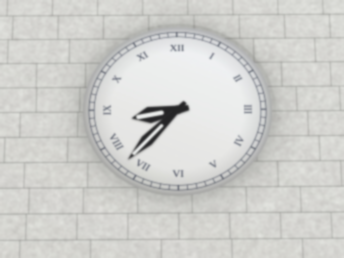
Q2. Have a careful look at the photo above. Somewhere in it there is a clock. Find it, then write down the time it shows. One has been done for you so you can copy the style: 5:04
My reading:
8:37
